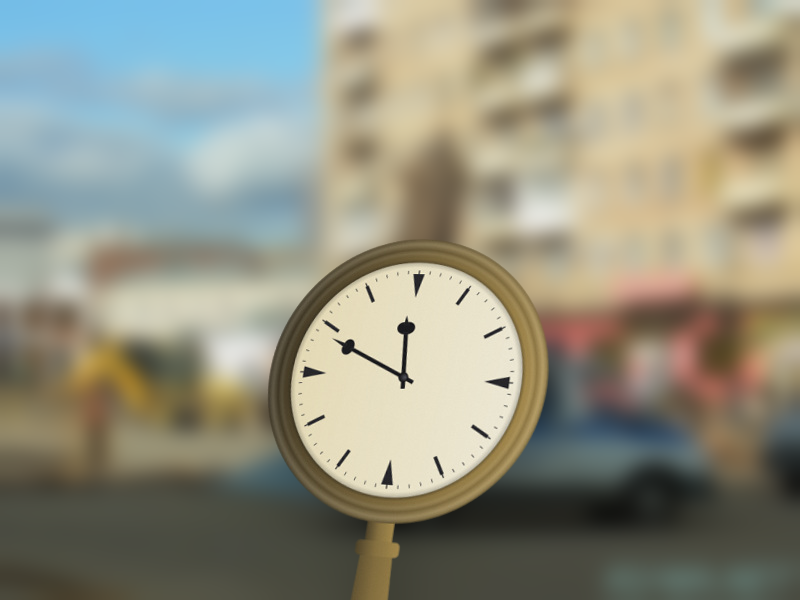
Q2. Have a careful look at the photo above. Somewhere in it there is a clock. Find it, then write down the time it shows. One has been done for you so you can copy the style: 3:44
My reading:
11:49
